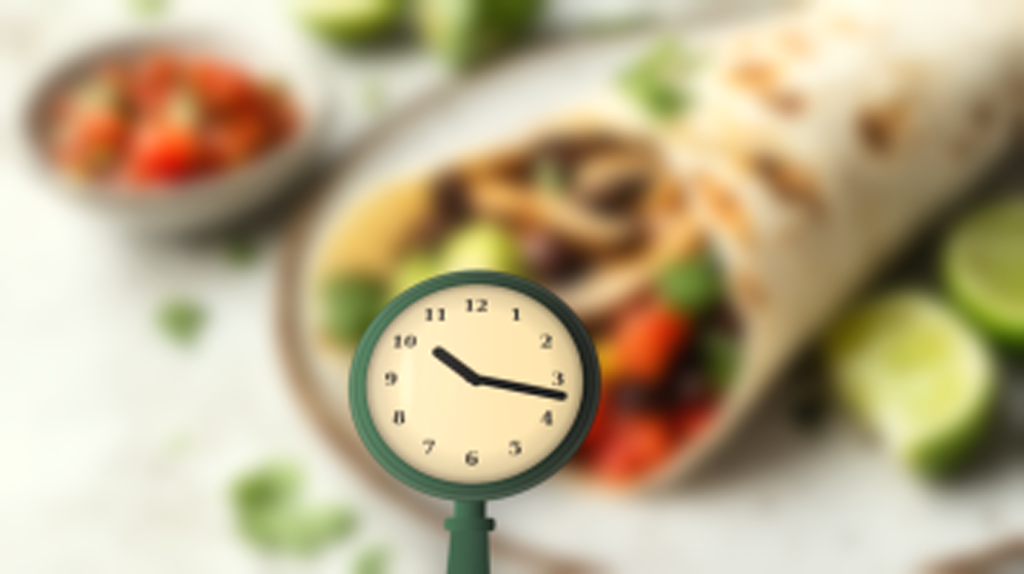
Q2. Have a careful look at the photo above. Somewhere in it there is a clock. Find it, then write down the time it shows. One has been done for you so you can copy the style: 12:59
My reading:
10:17
